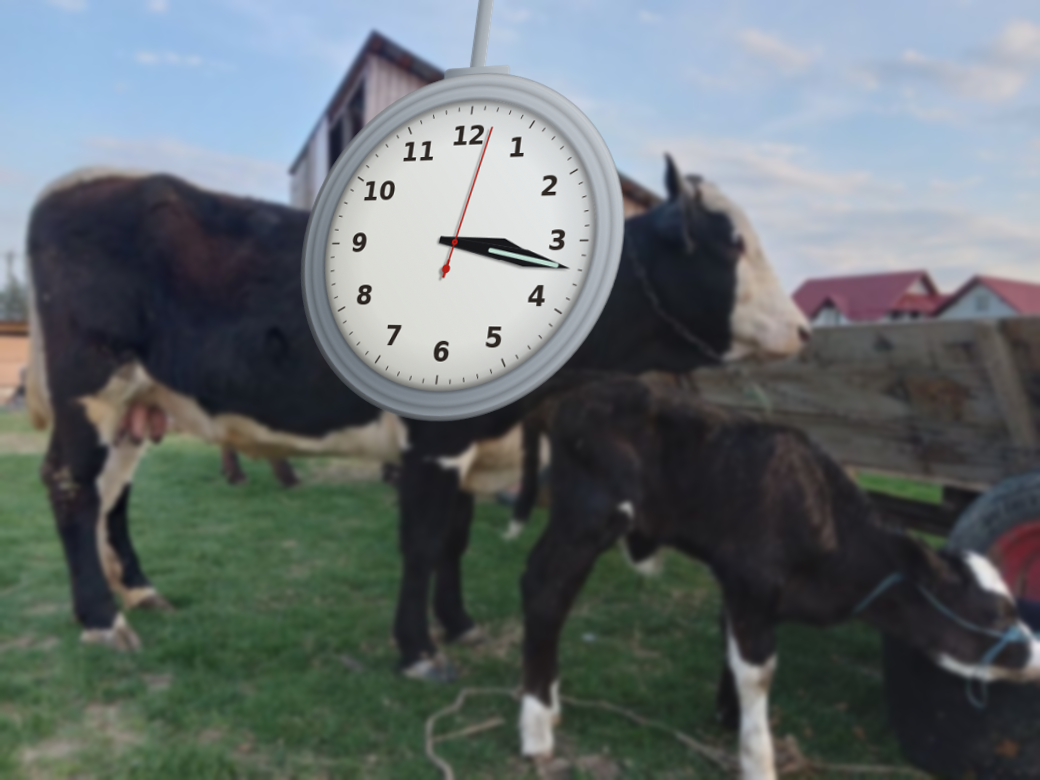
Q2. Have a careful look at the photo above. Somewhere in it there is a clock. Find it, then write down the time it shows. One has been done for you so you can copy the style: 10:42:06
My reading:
3:17:02
